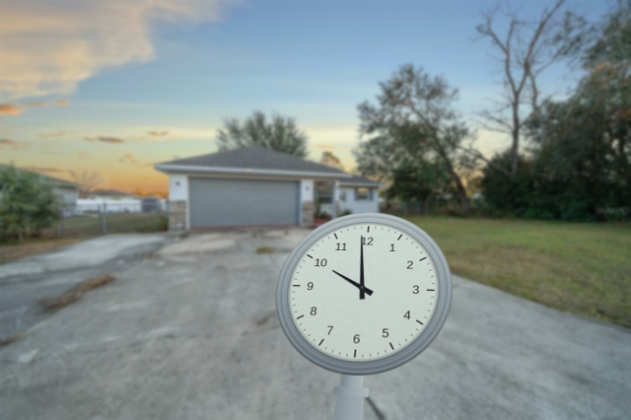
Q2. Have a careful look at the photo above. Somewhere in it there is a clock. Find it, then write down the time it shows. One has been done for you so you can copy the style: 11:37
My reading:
9:59
